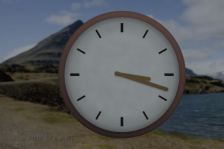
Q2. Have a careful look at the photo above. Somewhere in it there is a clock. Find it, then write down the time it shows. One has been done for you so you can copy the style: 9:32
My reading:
3:18
